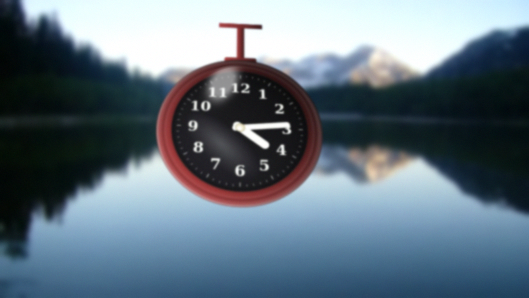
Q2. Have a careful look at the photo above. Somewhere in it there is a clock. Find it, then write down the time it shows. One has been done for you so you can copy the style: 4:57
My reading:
4:14
